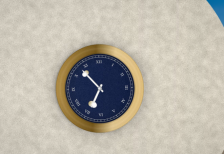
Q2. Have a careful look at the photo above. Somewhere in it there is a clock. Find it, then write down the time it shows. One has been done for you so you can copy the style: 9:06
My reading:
6:53
